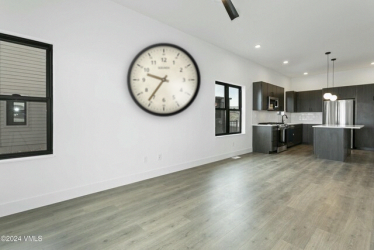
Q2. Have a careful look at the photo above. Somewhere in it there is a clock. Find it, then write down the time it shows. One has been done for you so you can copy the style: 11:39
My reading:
9:36
